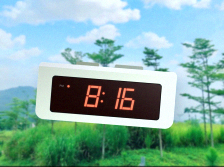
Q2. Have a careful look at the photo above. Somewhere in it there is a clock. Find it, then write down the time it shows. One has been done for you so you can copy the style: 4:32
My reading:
8:16
